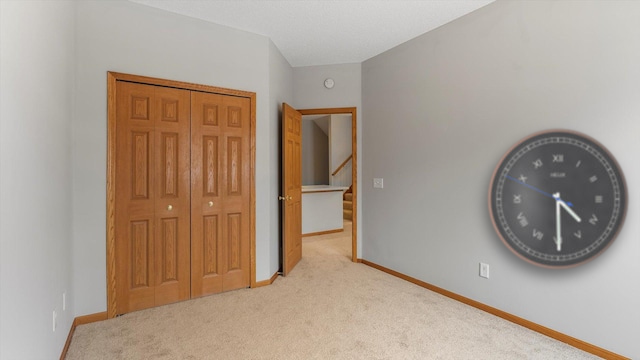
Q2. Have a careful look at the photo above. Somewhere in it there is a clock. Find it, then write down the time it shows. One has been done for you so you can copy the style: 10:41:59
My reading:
4:29:49
